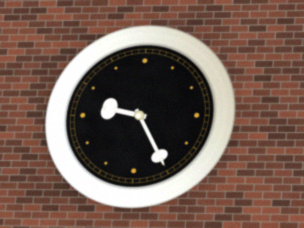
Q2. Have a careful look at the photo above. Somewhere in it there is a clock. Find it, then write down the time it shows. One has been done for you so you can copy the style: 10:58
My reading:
9:25
